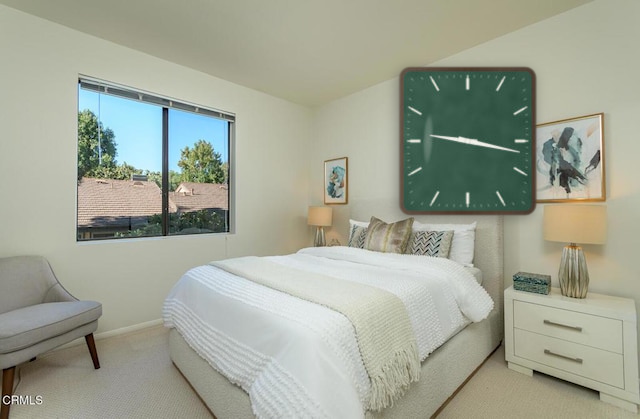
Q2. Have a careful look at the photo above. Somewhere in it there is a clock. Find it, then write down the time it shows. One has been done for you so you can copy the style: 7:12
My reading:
9:17
